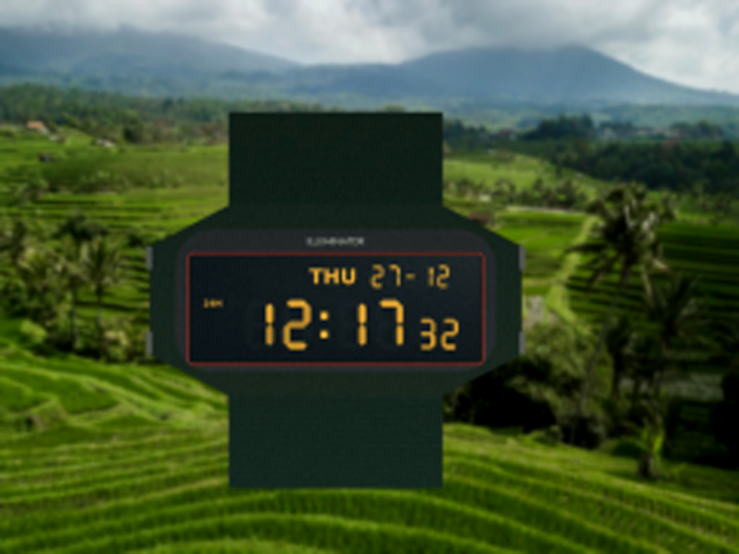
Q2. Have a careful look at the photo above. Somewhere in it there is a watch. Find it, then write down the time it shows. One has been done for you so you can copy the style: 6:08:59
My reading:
12:17:32
